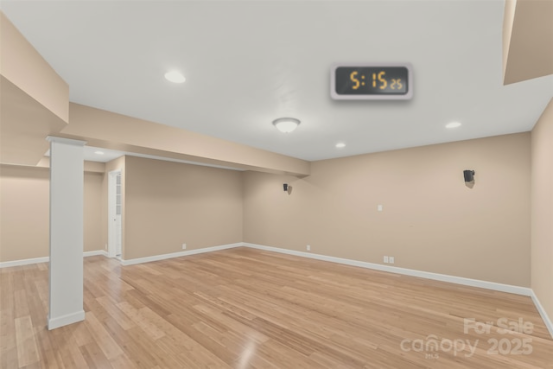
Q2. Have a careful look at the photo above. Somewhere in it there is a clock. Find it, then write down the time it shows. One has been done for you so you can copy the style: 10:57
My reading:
5:15
